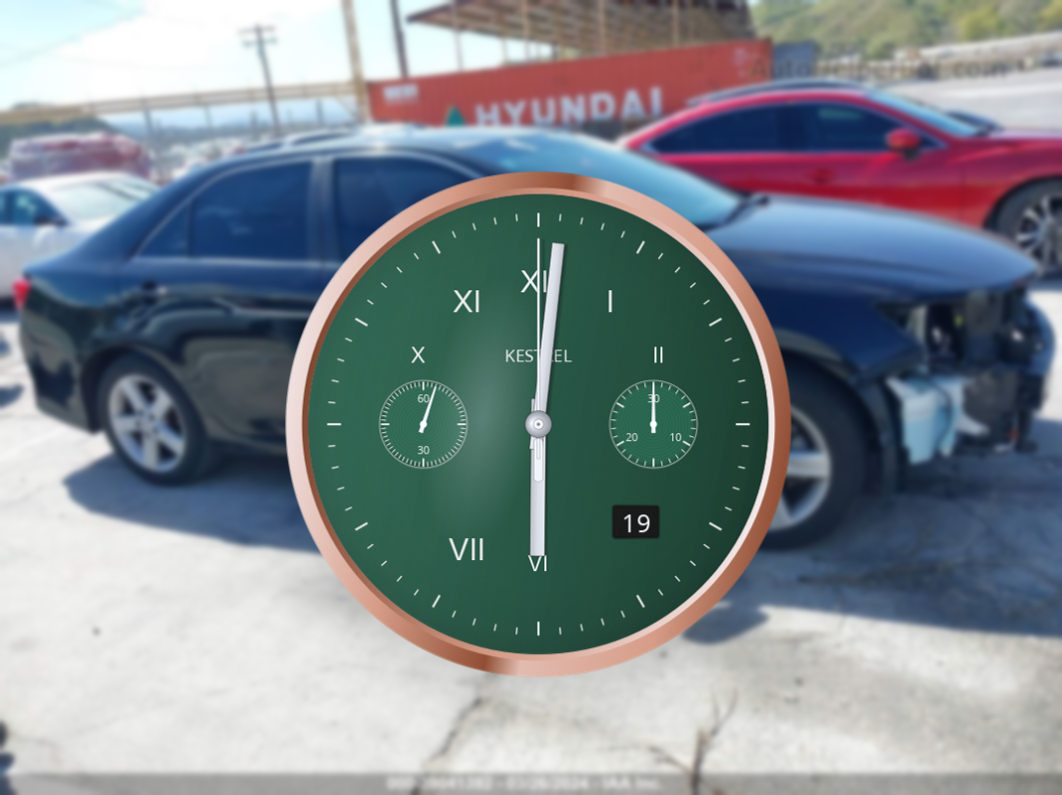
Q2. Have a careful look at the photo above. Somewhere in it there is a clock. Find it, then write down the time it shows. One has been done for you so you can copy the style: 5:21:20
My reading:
6:01:03
